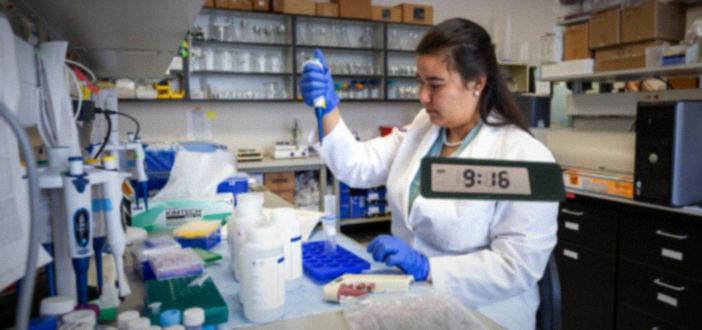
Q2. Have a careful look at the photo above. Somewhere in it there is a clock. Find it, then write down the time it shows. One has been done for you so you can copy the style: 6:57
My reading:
9:16
